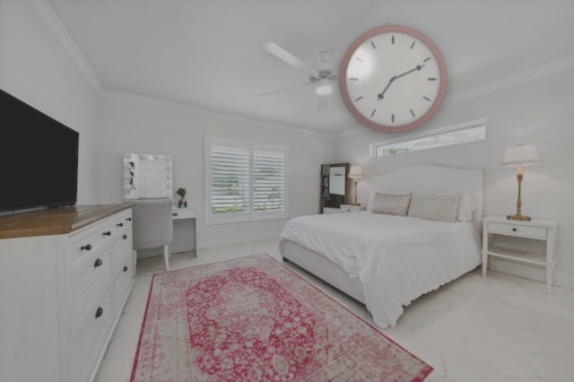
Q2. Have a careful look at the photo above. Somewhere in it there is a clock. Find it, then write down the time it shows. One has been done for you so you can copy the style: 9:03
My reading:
7:11
